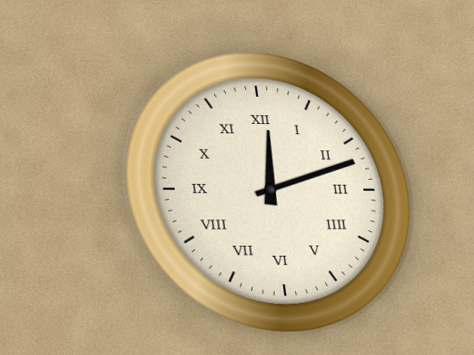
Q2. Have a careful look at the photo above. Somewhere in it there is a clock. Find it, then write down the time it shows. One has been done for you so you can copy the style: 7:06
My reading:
12:12
